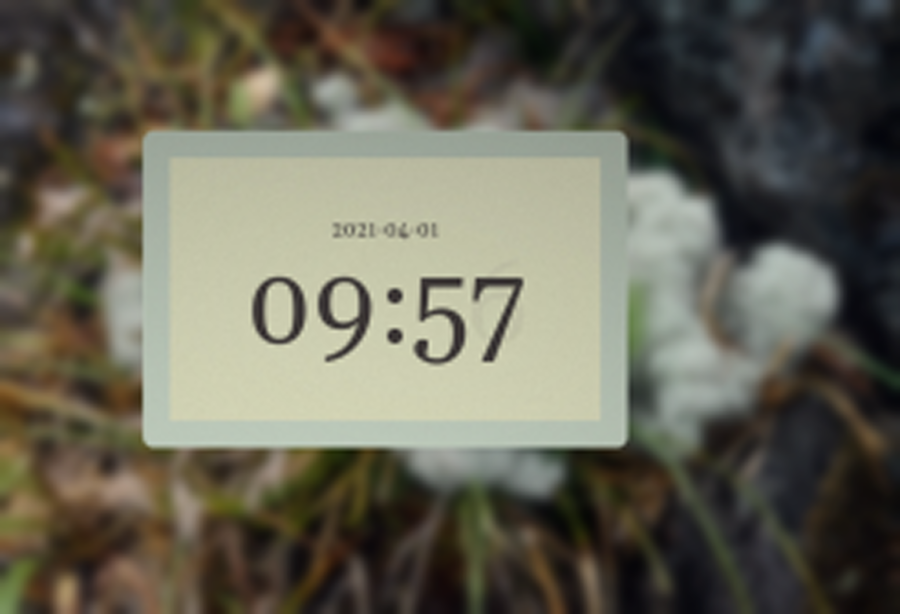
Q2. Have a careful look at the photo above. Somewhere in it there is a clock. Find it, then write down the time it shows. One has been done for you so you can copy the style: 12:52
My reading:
9:57
